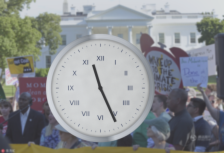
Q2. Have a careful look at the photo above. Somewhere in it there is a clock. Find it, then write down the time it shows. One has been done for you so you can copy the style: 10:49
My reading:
11:26
